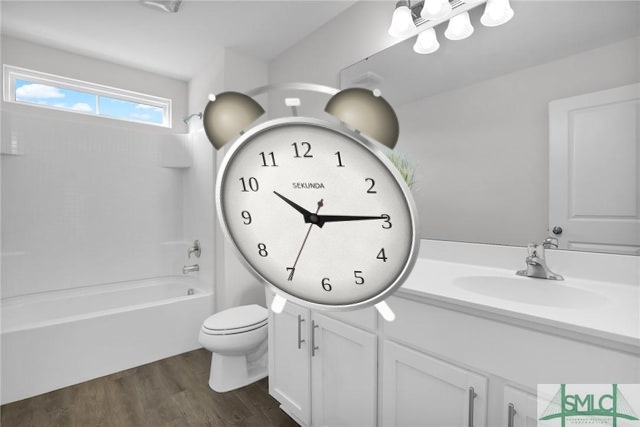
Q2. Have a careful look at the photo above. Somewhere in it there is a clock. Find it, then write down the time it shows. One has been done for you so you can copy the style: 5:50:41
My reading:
10:14:35
